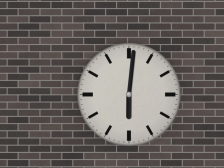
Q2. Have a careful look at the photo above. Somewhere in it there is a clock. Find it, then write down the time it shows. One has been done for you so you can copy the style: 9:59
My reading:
6:01
